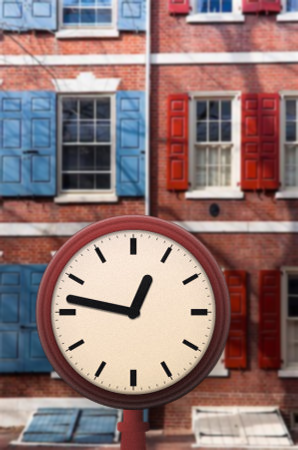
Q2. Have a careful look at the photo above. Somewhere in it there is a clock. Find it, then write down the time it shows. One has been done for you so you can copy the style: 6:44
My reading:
12:47
